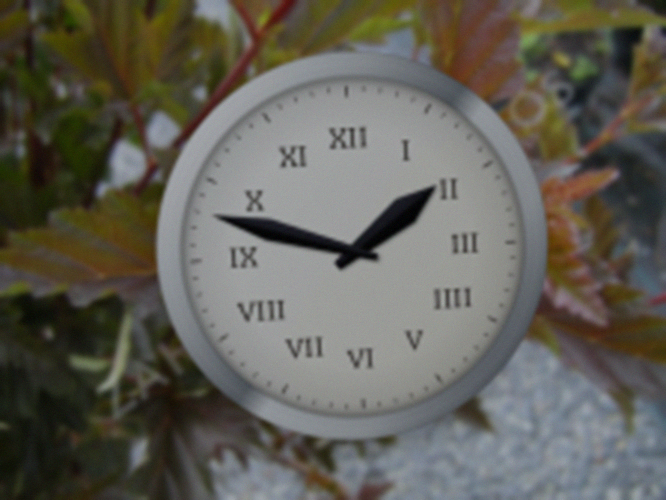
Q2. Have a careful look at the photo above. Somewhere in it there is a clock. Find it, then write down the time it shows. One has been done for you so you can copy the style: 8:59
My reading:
1:48
